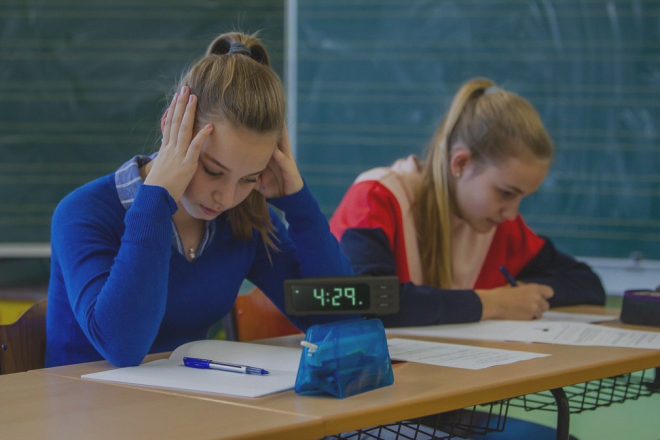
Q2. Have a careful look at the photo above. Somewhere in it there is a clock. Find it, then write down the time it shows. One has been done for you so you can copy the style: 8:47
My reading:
4:29
